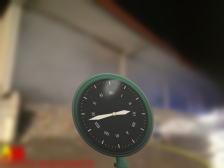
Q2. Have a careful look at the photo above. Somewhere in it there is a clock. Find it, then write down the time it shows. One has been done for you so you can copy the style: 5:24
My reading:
2:43
